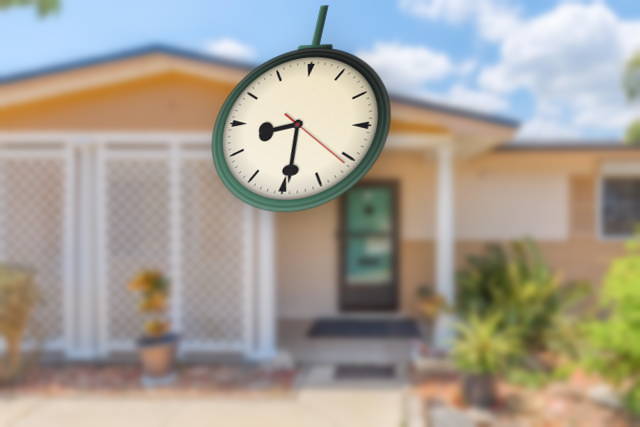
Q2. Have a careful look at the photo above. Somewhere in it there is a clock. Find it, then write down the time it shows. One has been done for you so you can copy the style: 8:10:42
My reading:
8:29:21
